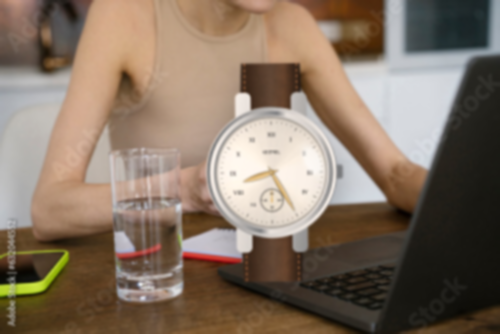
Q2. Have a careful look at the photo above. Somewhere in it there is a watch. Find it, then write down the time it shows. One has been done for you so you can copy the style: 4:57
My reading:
8:25
